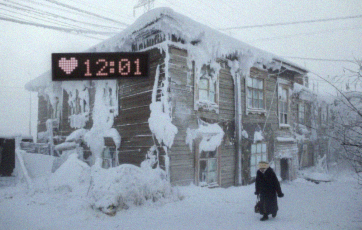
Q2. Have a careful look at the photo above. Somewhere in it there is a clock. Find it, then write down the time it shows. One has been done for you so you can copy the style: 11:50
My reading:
12:01
